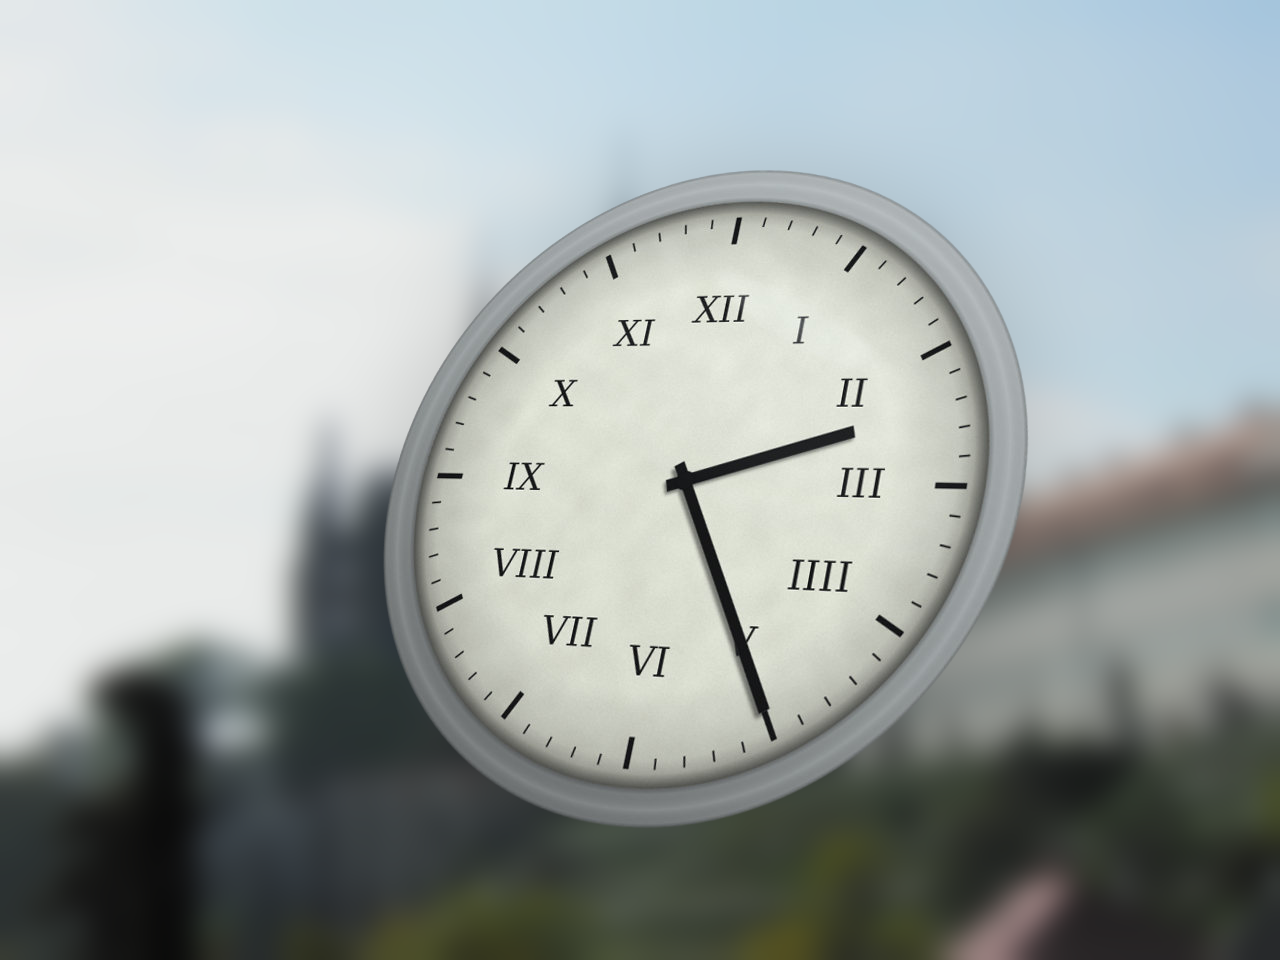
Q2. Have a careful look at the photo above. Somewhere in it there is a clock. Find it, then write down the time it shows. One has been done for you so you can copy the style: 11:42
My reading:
2:25
